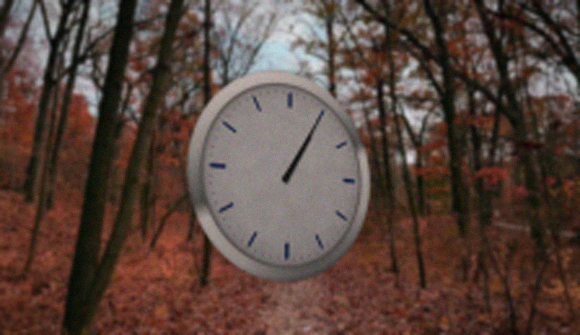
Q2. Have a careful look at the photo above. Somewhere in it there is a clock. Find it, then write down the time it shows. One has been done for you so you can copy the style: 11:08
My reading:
1:05
